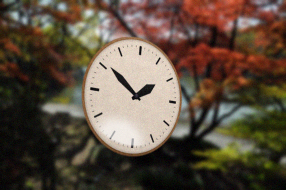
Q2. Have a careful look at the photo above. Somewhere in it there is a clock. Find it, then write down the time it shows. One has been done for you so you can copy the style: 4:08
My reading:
1:51
